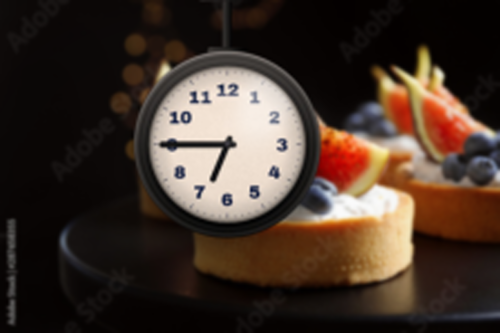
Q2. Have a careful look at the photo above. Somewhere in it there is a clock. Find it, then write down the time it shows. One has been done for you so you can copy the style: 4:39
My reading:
6:45
